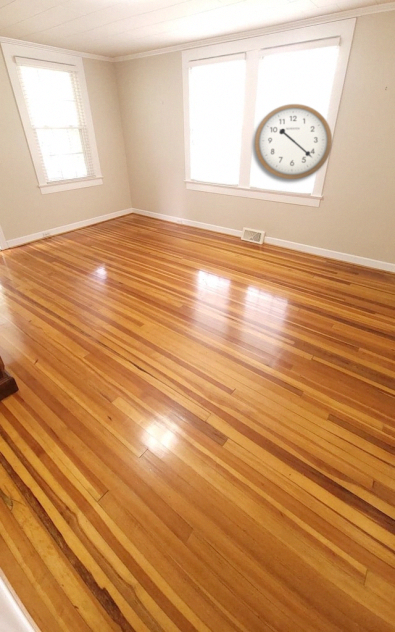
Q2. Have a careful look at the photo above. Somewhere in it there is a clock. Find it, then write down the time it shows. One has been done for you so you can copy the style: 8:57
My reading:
10:22
